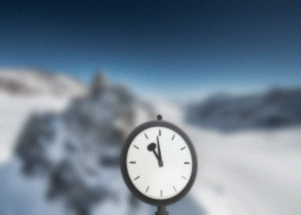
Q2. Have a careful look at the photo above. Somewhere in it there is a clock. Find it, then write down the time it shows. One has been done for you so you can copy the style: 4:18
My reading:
10:59
